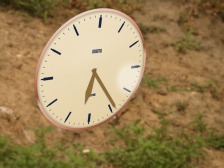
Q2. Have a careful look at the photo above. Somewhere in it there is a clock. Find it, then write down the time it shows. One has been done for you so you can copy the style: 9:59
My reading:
6:24
